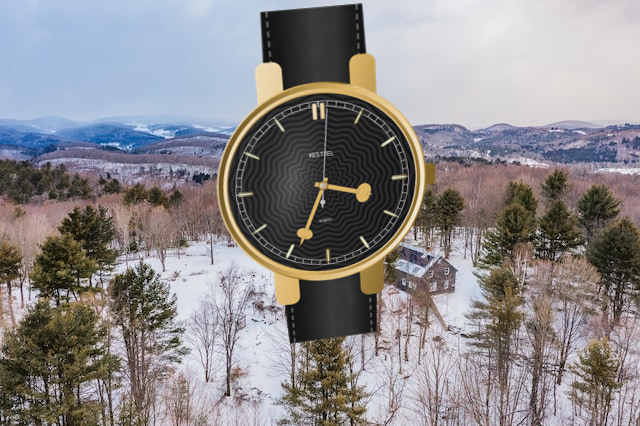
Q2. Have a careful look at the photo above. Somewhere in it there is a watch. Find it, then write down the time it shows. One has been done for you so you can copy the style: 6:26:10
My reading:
3:34:01
